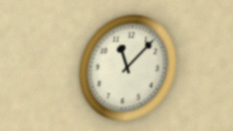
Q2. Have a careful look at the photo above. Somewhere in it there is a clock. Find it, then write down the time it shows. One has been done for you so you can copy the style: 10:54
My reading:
11:07
